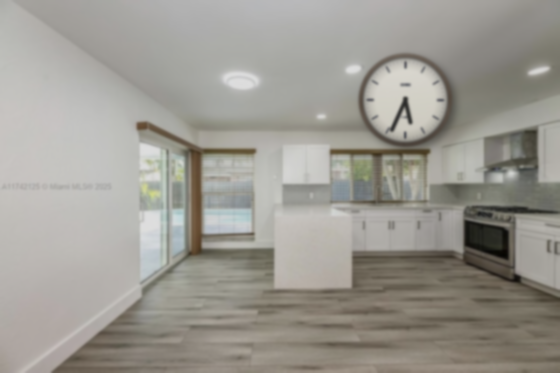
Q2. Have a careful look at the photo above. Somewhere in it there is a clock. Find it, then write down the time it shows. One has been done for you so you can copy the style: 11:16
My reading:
5:34
